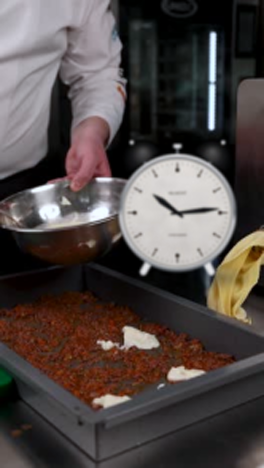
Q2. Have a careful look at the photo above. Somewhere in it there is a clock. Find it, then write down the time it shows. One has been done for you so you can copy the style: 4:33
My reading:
10:14
